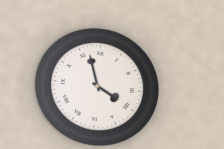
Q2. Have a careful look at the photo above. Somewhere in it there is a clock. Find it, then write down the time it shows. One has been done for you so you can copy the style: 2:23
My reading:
3:57
